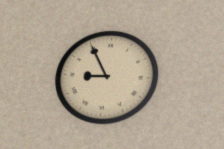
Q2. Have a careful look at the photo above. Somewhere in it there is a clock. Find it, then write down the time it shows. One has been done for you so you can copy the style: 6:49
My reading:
8:55
